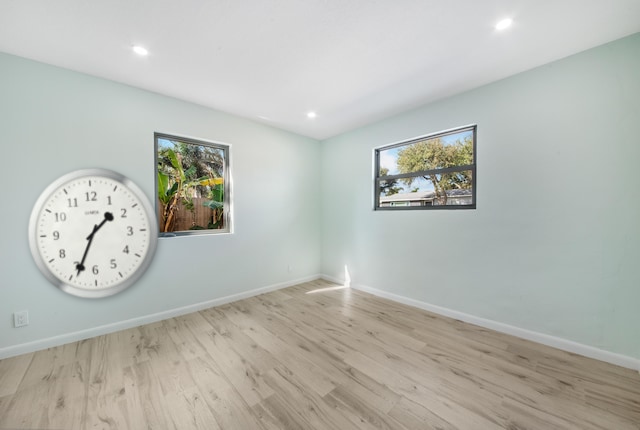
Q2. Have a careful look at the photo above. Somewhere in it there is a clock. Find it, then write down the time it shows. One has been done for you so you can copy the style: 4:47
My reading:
1:34
